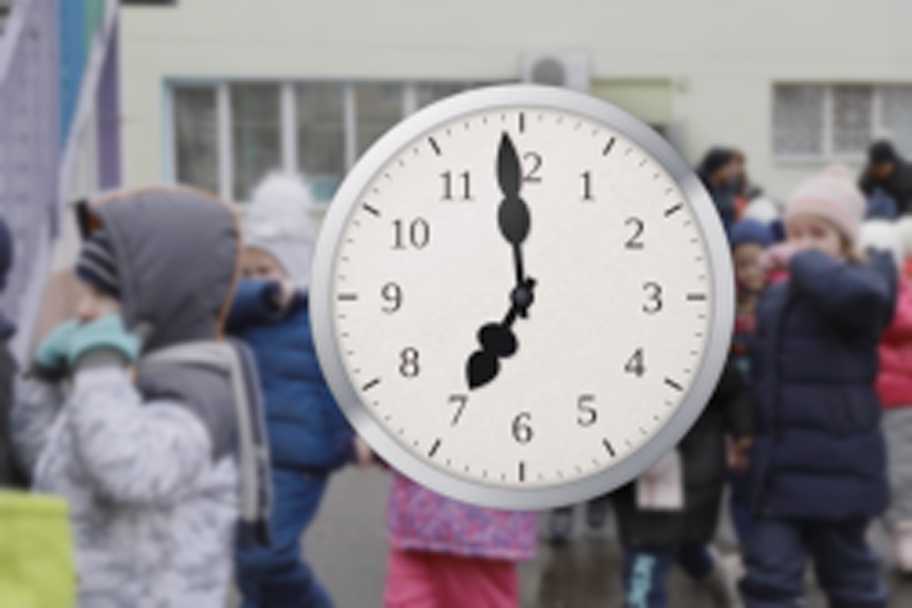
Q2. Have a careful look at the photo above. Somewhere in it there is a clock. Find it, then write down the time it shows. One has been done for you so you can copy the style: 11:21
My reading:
6:59
